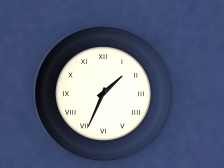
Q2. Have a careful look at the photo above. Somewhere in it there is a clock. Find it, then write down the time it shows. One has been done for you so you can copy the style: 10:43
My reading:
1:34
